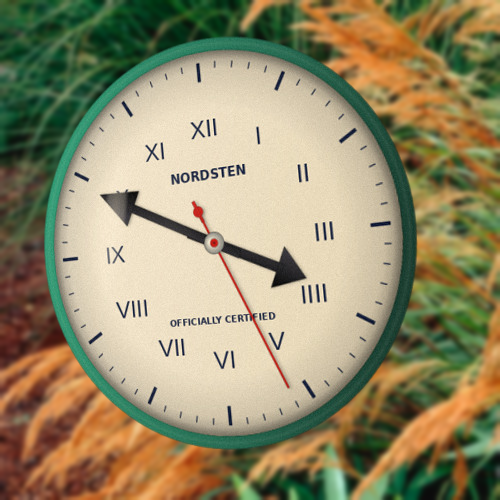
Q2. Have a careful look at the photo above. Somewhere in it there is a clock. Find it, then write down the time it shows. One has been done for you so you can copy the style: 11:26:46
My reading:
3:49:26
